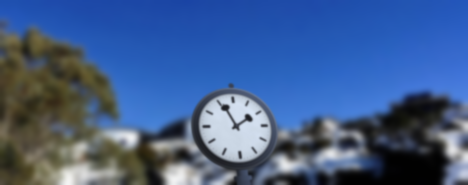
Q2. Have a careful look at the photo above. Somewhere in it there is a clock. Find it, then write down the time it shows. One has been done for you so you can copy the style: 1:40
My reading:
1:56
